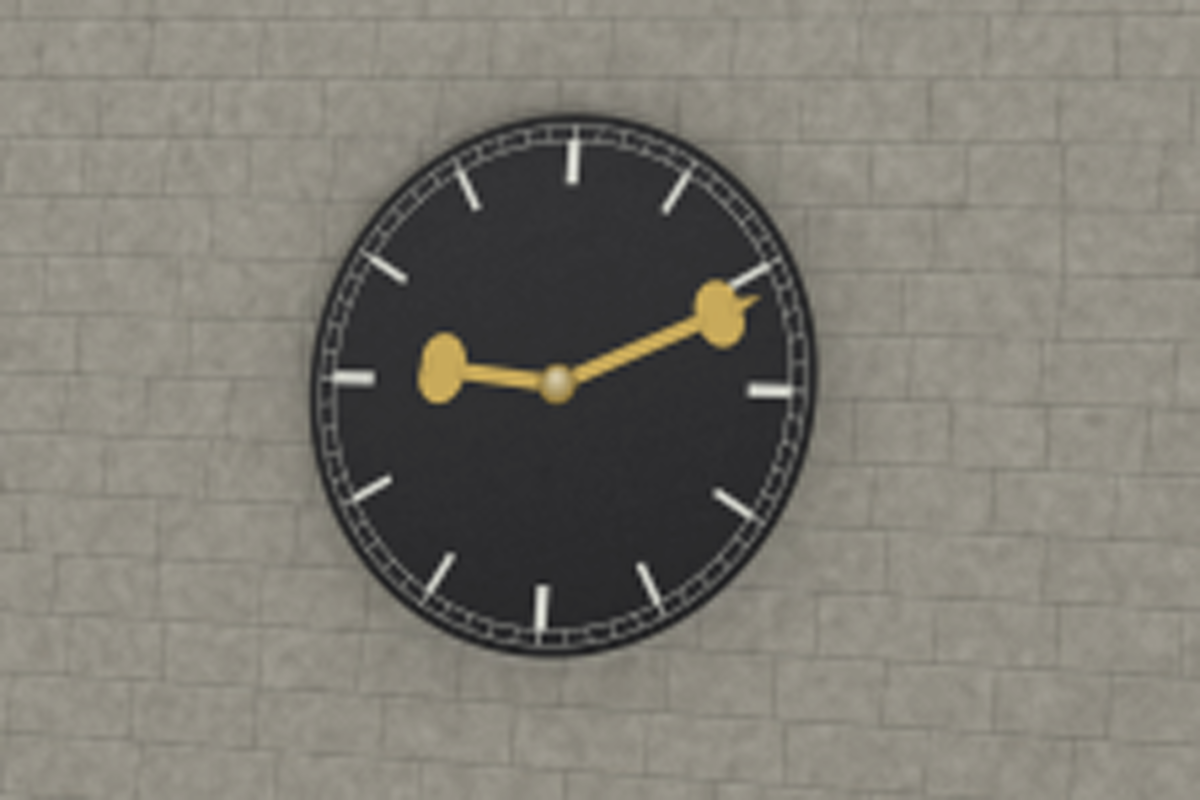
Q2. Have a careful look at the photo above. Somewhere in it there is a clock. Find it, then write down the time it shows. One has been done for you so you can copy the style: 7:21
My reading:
9:11
